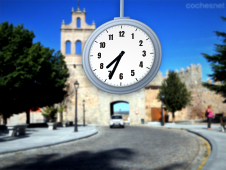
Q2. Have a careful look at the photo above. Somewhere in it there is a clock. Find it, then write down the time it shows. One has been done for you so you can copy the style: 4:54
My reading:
7:34
